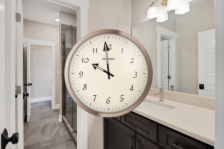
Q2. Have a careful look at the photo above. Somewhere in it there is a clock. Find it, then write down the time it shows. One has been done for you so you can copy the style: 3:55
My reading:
9:59
